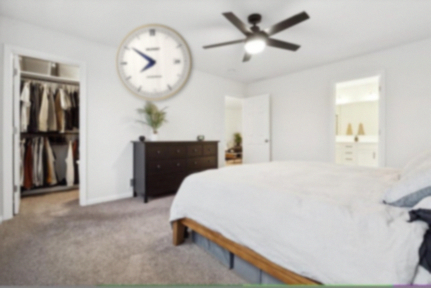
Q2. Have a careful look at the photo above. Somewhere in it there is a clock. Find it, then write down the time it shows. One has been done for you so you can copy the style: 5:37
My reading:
7:51
